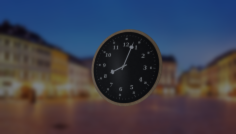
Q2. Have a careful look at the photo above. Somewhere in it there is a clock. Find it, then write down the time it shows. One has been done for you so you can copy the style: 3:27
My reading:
8:03
